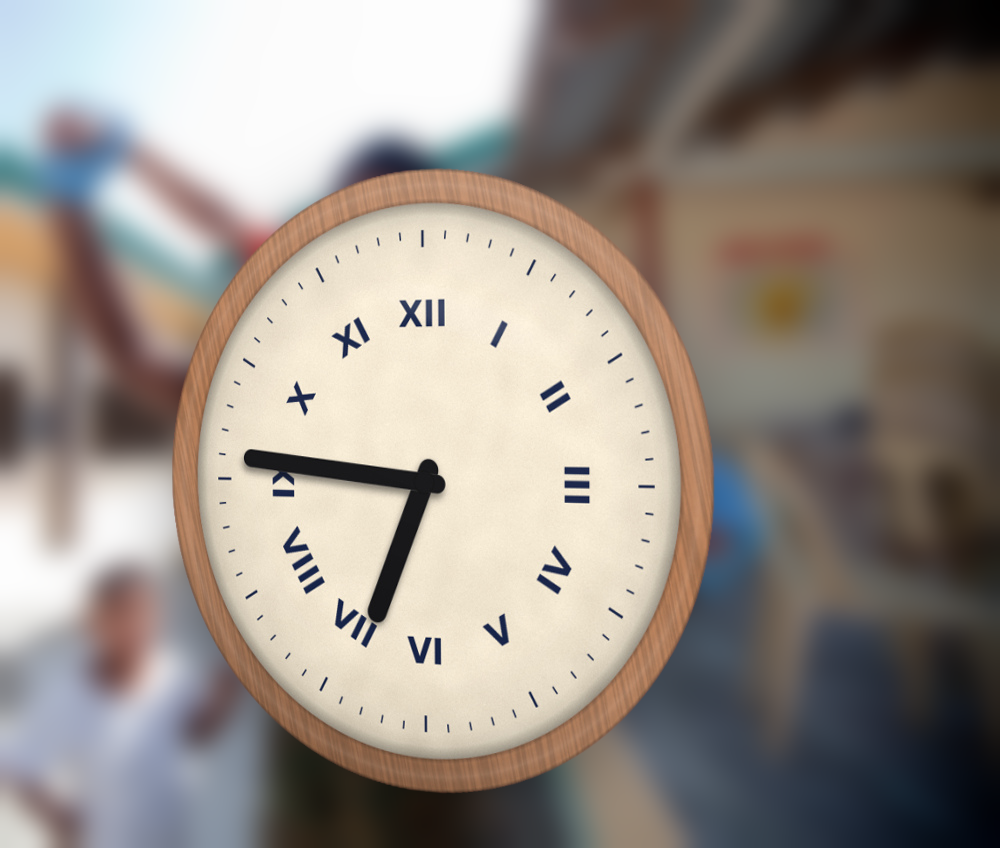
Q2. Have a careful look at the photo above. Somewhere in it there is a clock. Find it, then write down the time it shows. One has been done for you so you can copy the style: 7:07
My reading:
6:46
